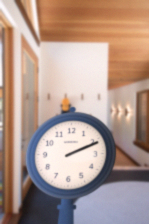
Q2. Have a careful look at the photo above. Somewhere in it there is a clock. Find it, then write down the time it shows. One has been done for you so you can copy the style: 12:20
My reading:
2:11
